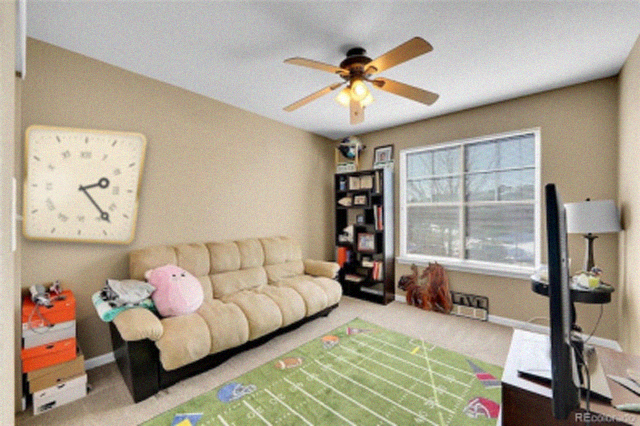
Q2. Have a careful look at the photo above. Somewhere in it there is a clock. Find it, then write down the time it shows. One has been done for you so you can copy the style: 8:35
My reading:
2:23
